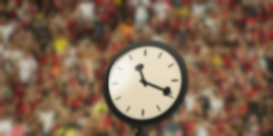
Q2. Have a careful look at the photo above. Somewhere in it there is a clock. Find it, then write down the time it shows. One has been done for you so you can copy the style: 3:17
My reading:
11:19
